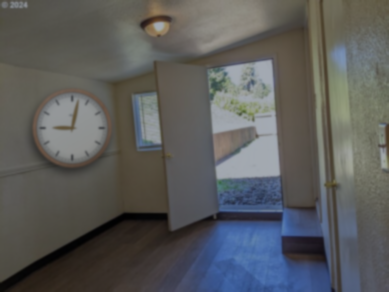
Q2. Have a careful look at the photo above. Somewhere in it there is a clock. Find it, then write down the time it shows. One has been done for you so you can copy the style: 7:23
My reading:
9:02
